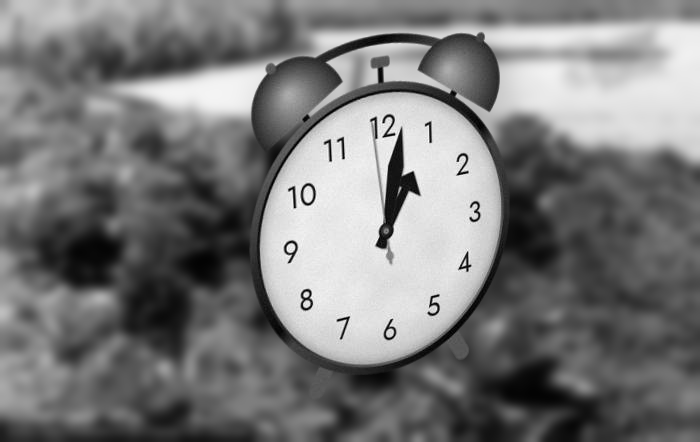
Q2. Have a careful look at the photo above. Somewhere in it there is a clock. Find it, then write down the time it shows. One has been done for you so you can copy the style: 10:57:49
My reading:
1:01:59
